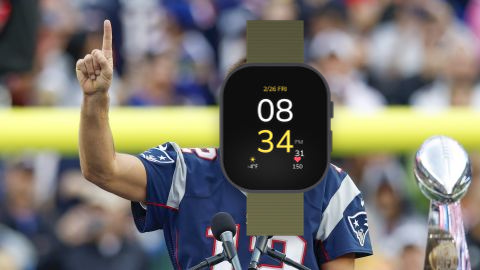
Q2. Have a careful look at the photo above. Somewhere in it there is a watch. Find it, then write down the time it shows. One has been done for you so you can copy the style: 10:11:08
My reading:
8:34:31
